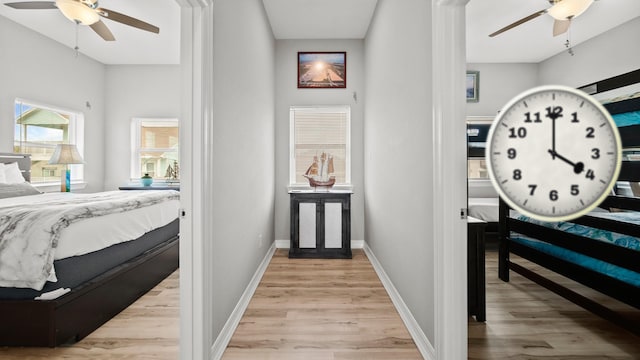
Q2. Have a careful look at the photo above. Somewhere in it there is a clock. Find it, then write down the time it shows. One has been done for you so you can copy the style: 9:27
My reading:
4:00
